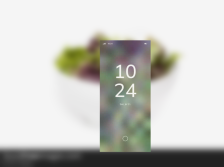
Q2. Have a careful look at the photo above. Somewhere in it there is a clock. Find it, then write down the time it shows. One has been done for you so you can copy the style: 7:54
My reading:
10:24
